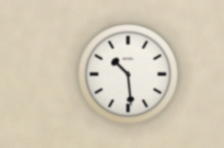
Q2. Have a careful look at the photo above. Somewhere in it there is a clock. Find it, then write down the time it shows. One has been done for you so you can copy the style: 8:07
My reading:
10:29
